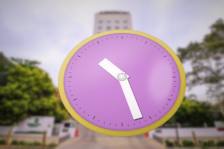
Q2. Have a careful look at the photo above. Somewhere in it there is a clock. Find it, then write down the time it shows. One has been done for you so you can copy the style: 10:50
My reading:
10:27
